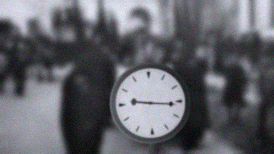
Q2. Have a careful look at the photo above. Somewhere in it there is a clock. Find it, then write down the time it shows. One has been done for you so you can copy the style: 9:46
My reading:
9:16
